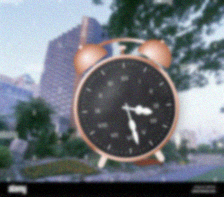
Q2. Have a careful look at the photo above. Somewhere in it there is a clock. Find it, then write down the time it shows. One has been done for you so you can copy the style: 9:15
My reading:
3:28
